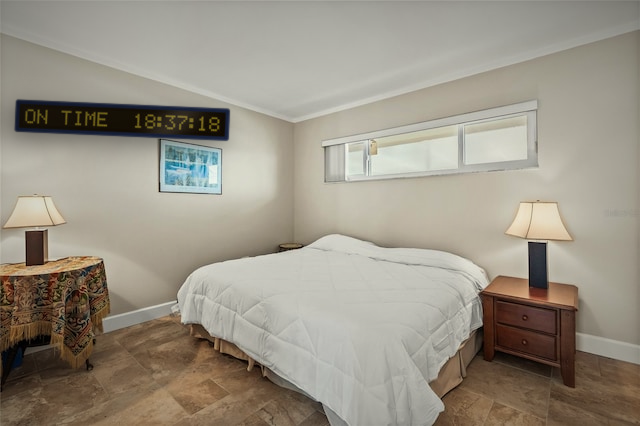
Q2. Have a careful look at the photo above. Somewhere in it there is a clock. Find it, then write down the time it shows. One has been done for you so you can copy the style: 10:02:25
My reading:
18:37:18
